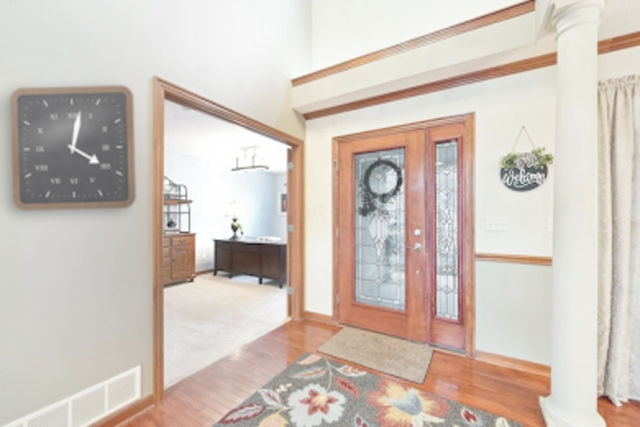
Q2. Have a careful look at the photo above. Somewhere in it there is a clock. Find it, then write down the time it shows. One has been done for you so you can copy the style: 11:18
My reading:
4:02
